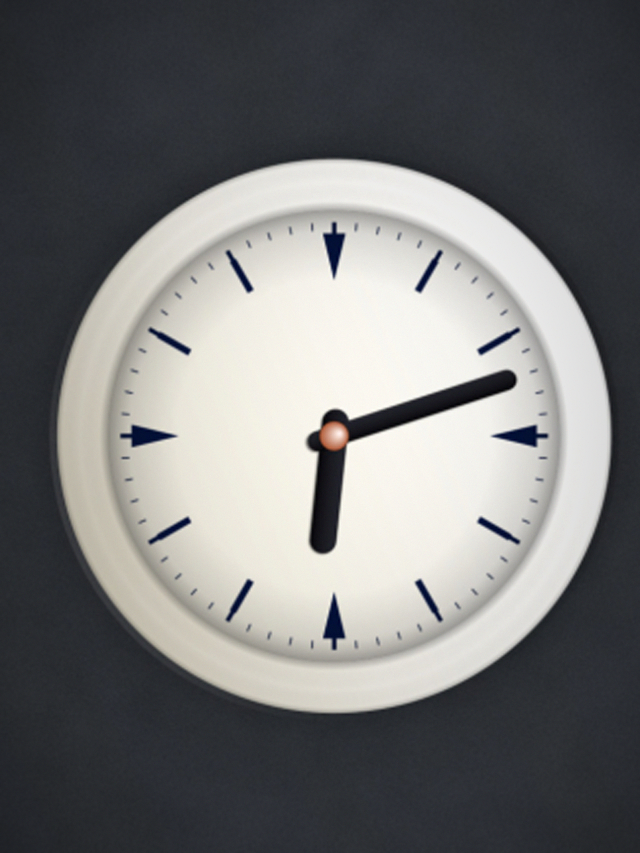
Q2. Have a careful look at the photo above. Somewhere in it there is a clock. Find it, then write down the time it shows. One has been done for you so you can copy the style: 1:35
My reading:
6:12
